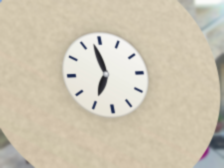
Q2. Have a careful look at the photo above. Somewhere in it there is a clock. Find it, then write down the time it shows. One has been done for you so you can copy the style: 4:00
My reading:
6:58
